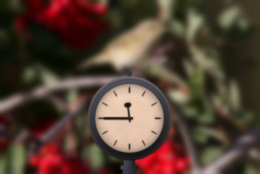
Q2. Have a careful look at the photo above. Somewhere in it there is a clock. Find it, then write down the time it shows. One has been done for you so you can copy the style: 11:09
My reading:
11:45
